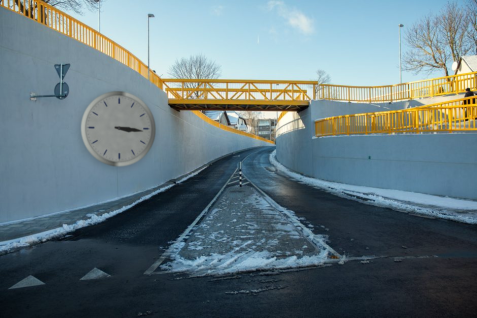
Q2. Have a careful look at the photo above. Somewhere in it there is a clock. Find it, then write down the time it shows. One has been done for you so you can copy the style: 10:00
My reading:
3:16
